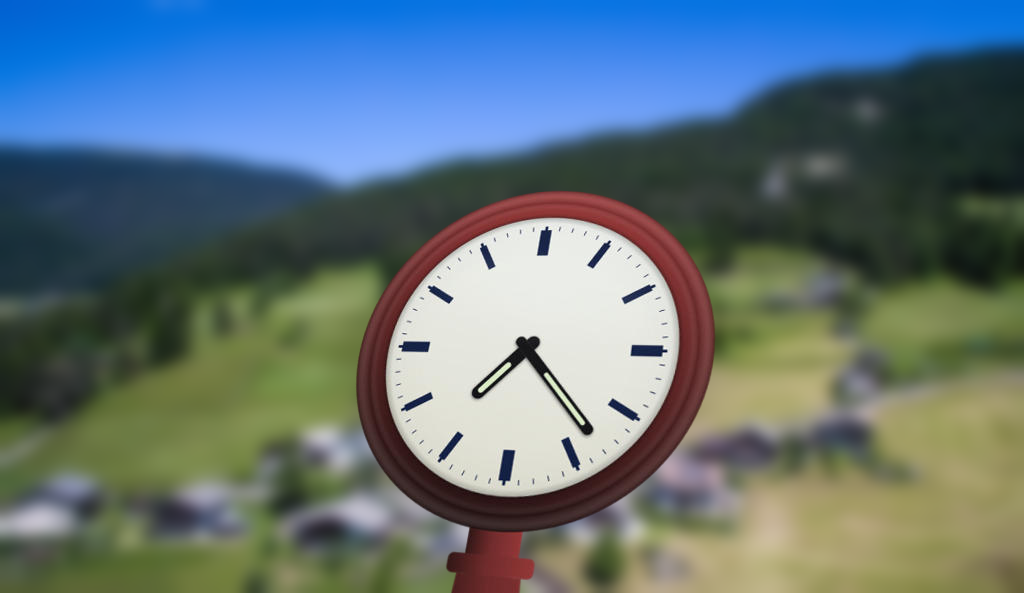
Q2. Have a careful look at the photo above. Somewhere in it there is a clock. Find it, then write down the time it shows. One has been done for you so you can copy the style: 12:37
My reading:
7:23
